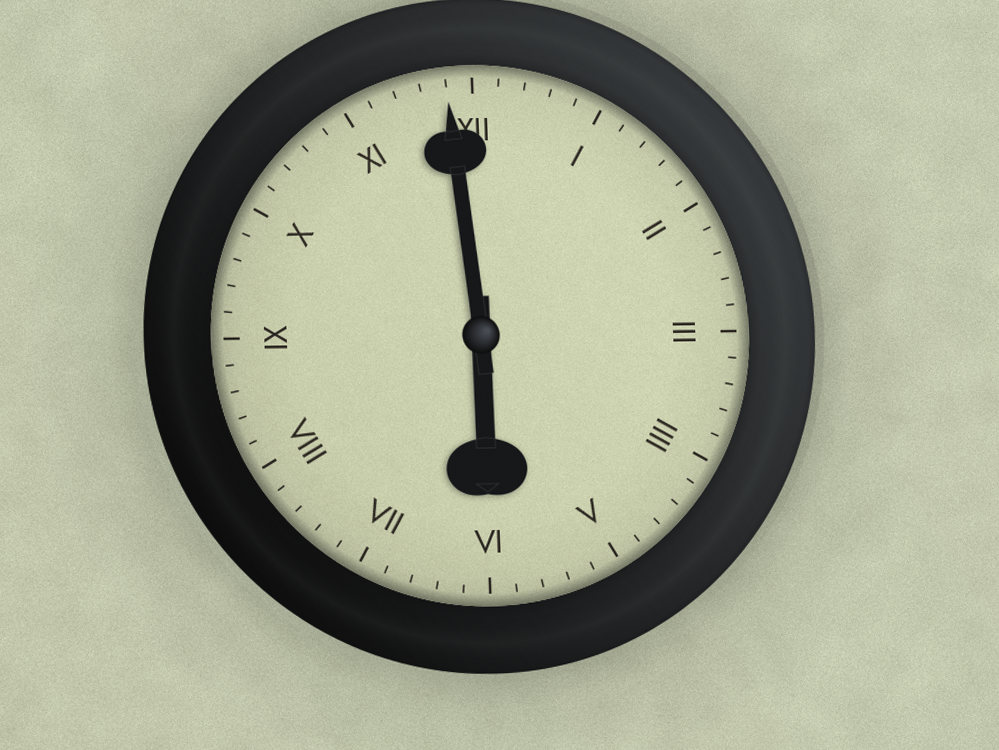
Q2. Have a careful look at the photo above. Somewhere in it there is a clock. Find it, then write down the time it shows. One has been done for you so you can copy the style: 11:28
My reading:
5:59
